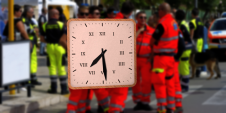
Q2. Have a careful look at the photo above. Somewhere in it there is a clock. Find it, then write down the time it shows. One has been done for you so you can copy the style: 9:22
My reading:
7:29
